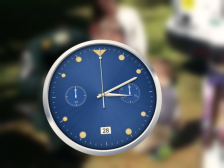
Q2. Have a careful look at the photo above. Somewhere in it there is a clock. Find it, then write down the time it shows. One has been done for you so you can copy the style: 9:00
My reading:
3:11
